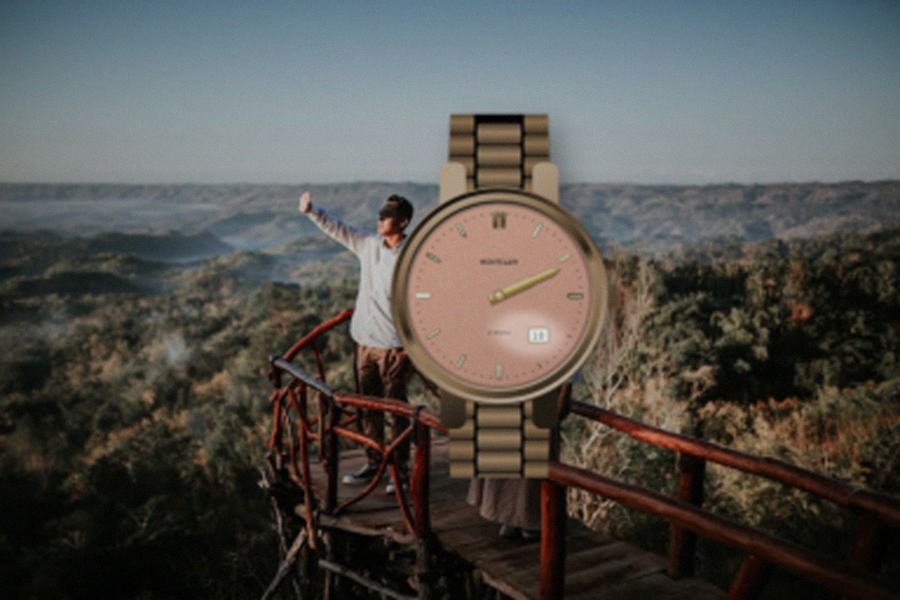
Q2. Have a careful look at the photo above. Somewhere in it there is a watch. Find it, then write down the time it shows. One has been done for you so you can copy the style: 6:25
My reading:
2:11
